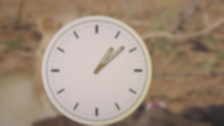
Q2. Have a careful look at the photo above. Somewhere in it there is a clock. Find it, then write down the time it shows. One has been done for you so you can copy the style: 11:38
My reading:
1:08
